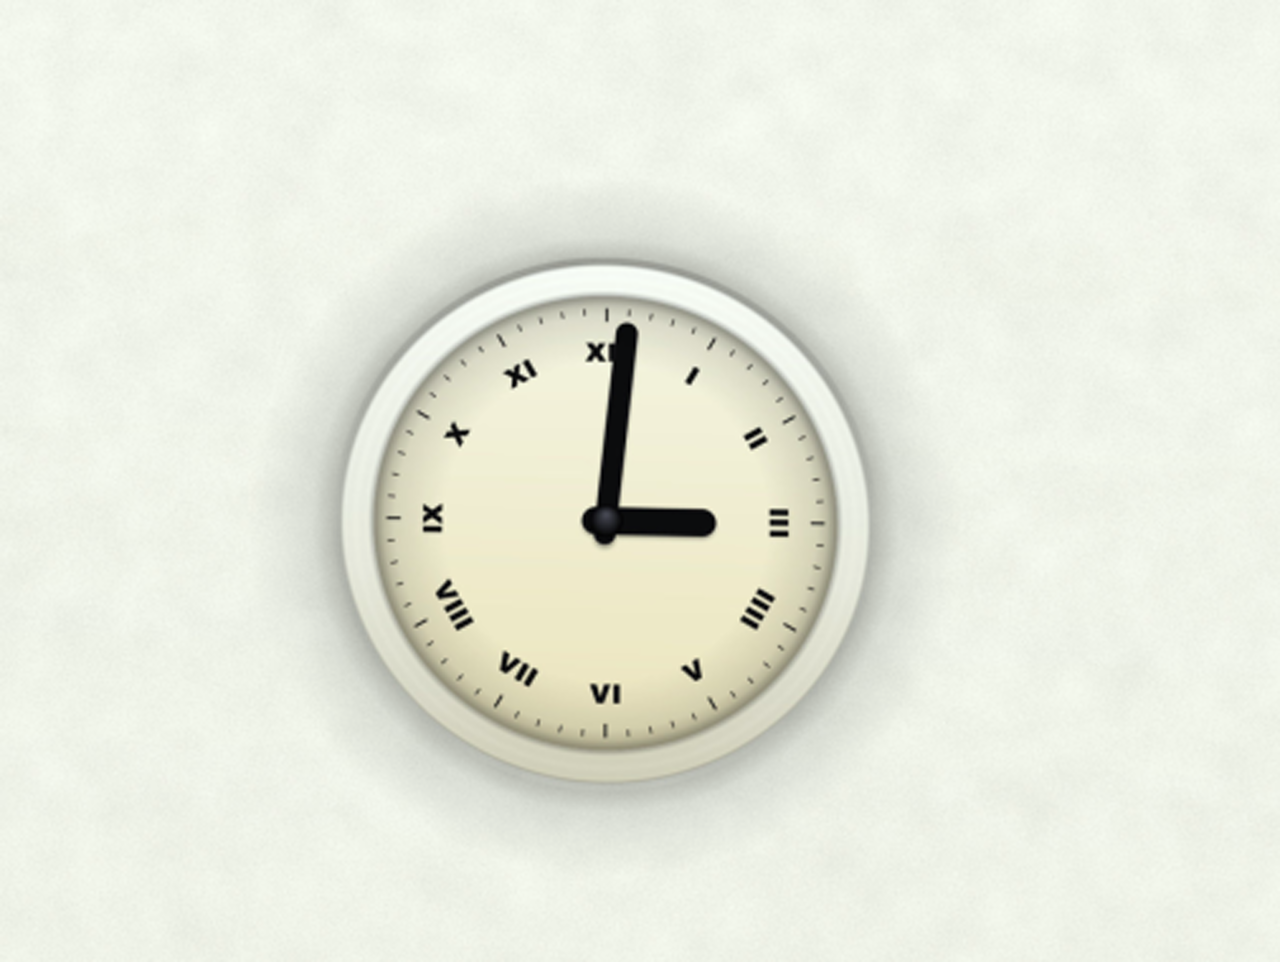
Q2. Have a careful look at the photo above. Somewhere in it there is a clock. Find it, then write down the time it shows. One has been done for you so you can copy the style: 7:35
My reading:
3:01
